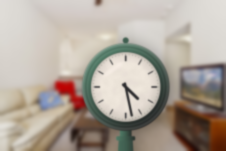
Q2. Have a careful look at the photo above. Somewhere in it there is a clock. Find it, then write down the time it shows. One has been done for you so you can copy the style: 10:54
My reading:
4:28
